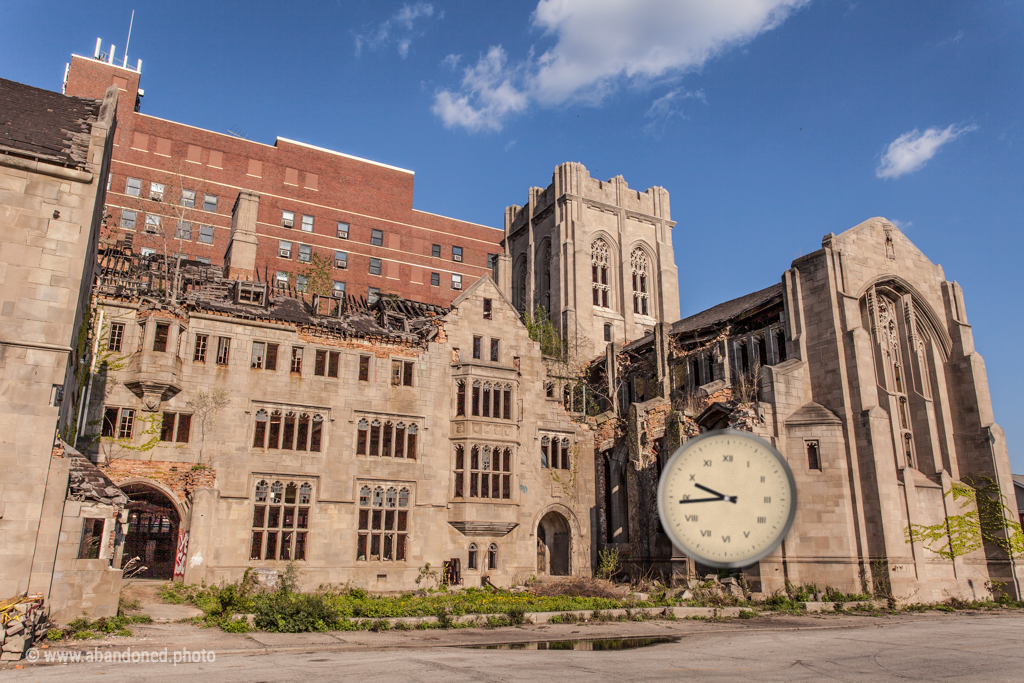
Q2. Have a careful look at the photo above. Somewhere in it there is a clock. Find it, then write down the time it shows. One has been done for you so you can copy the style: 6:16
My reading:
9:44
